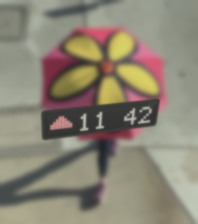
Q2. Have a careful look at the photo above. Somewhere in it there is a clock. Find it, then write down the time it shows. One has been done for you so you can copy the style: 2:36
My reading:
11:42
